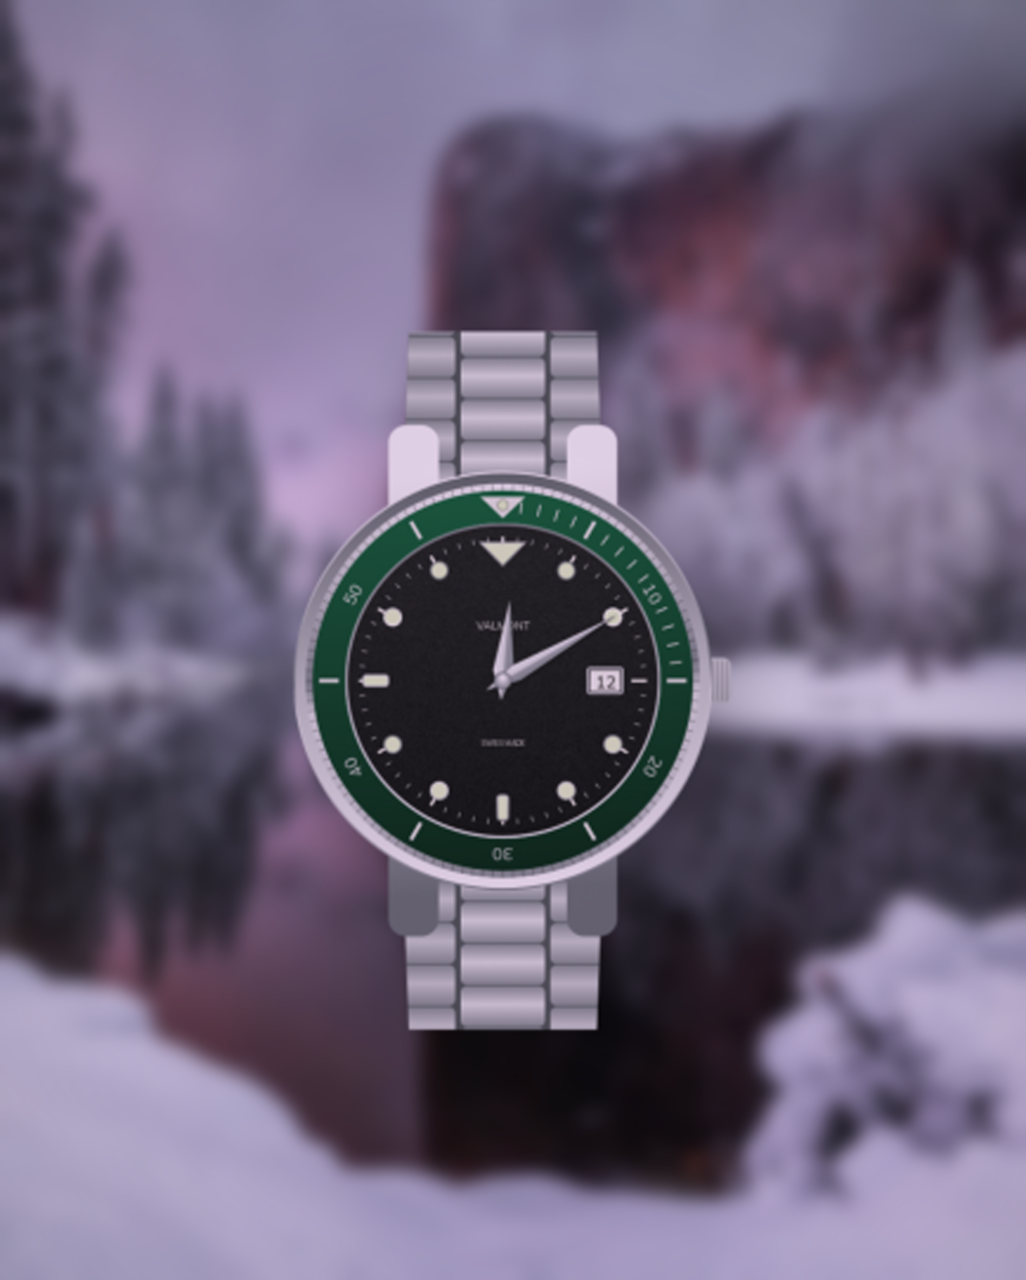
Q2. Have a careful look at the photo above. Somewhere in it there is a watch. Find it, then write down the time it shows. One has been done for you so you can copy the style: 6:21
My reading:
12:10
